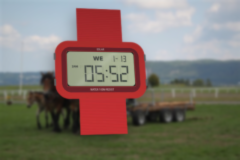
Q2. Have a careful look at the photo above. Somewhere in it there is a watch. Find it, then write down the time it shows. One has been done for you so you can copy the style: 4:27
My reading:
5:52
